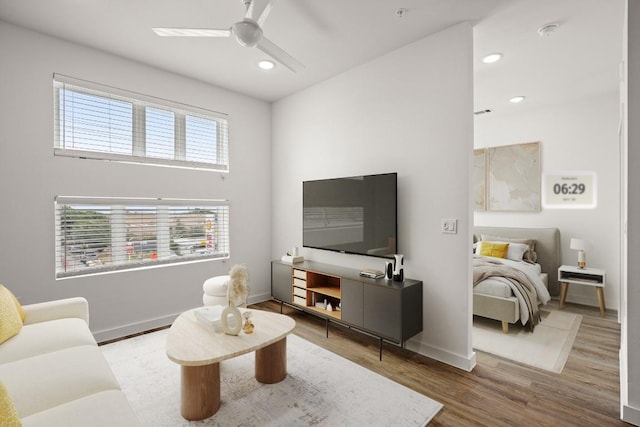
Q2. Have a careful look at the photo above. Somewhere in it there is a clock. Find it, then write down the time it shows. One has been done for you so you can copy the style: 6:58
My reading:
6:29
